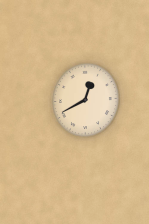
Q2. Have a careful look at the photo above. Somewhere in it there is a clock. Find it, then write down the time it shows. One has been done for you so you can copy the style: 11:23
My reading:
12:41
